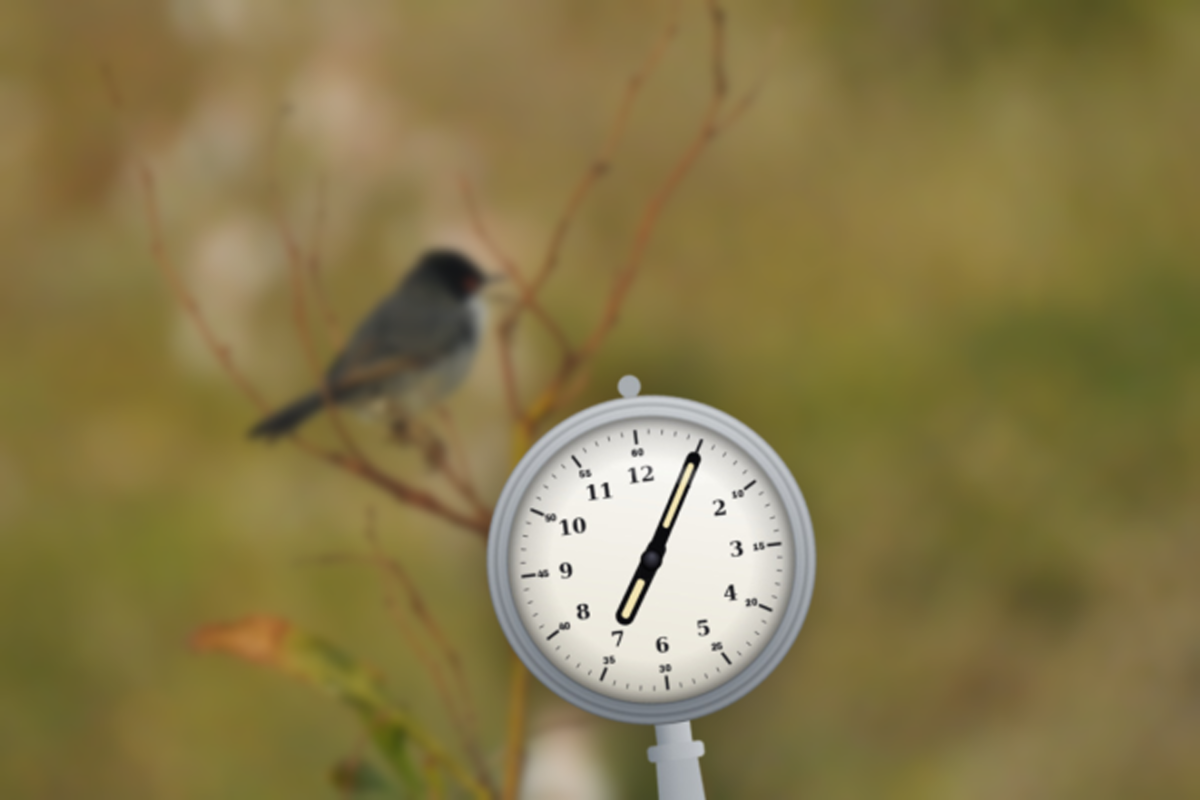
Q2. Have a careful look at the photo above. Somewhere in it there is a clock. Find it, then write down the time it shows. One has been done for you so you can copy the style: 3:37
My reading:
7:05
